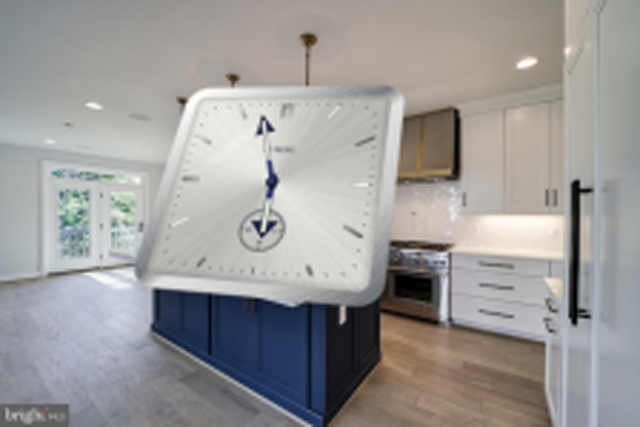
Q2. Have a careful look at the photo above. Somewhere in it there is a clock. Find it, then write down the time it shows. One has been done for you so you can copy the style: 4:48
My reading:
5:57
